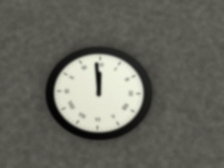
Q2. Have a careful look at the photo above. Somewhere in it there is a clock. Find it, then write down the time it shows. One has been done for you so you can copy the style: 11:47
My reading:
11:59
